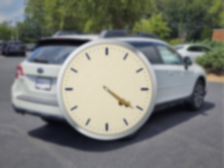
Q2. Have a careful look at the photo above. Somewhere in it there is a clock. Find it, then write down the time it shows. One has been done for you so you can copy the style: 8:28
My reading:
4:21
